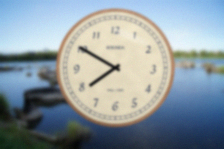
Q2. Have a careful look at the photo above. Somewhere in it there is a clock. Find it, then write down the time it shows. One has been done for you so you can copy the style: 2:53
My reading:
7:50
